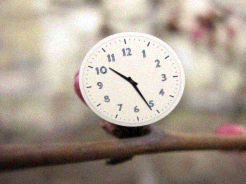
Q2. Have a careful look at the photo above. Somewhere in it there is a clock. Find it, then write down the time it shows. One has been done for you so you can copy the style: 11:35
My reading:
10:26
